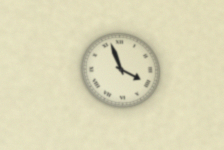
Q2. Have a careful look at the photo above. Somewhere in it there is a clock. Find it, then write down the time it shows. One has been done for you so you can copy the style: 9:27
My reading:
3:57
